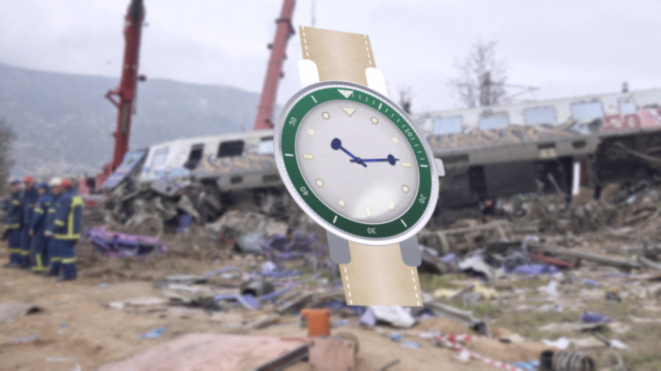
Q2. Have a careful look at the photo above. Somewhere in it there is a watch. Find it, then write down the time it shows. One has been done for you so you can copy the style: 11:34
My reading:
10:14
